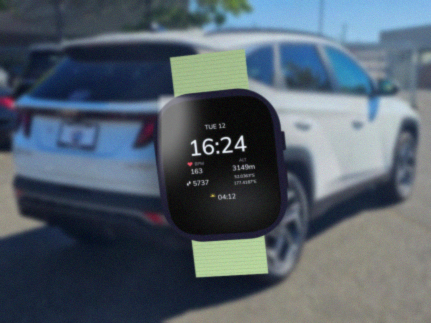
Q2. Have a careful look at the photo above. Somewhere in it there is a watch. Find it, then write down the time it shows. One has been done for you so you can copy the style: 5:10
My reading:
16:24
